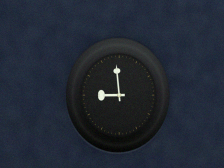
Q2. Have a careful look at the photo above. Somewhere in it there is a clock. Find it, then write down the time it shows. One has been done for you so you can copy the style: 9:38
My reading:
8:59
